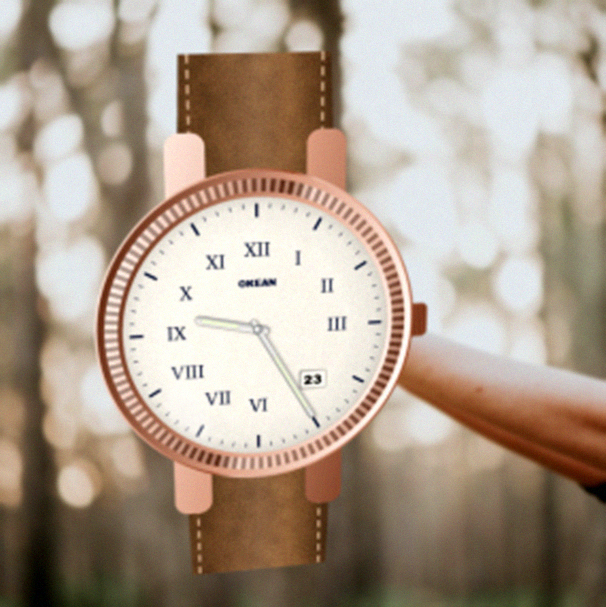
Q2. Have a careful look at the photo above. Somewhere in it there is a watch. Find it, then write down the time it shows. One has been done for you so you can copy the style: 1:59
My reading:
9:25
